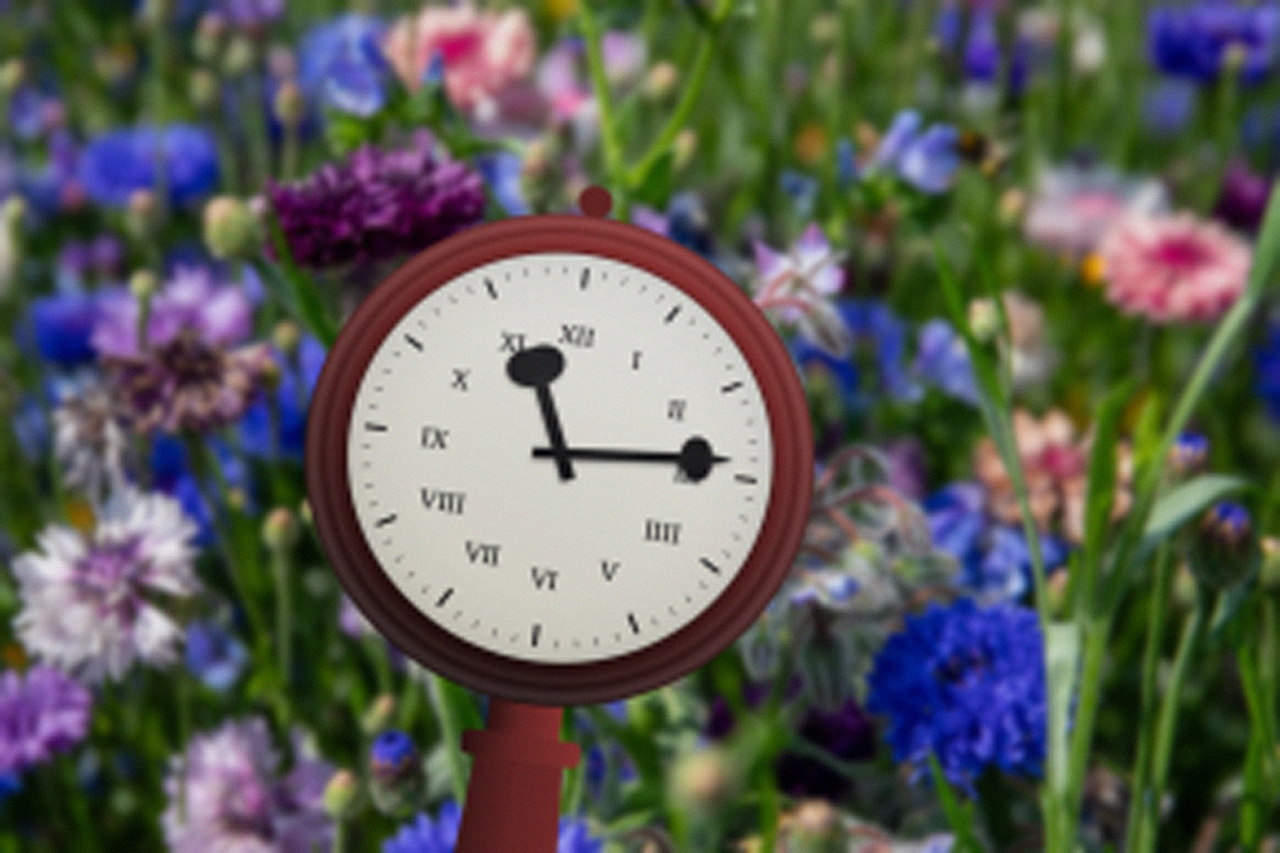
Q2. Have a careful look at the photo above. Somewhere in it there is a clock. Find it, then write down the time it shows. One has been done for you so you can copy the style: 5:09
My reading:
11:14
